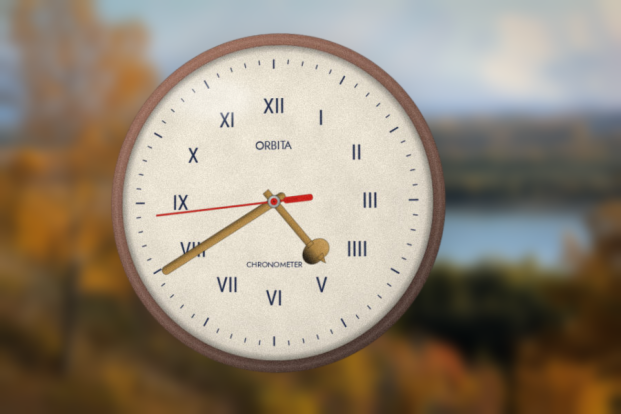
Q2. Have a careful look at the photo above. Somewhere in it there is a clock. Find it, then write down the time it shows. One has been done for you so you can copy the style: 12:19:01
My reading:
4:39:44
